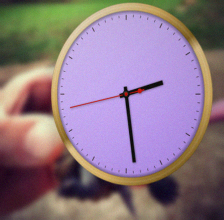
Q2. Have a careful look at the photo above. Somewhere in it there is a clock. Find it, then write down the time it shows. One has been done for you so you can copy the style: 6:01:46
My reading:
2:28:43
